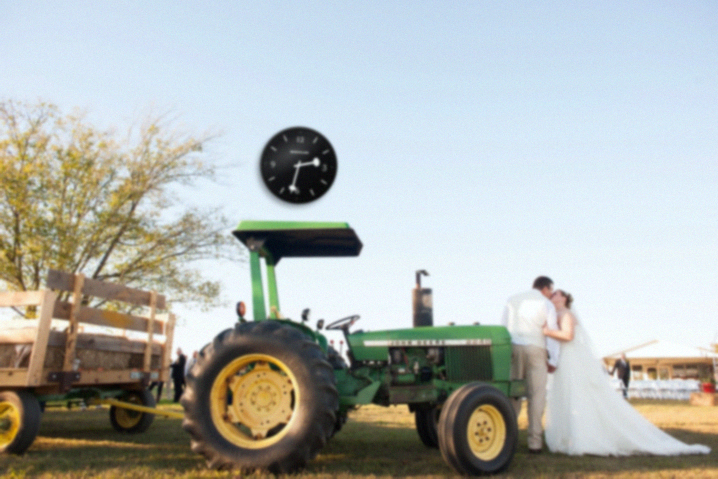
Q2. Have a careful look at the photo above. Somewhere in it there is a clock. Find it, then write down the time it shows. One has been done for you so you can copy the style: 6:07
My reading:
2:32
